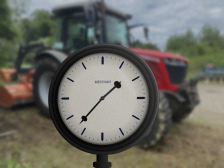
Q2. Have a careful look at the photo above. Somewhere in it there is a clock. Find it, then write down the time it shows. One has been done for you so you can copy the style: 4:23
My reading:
1:37
